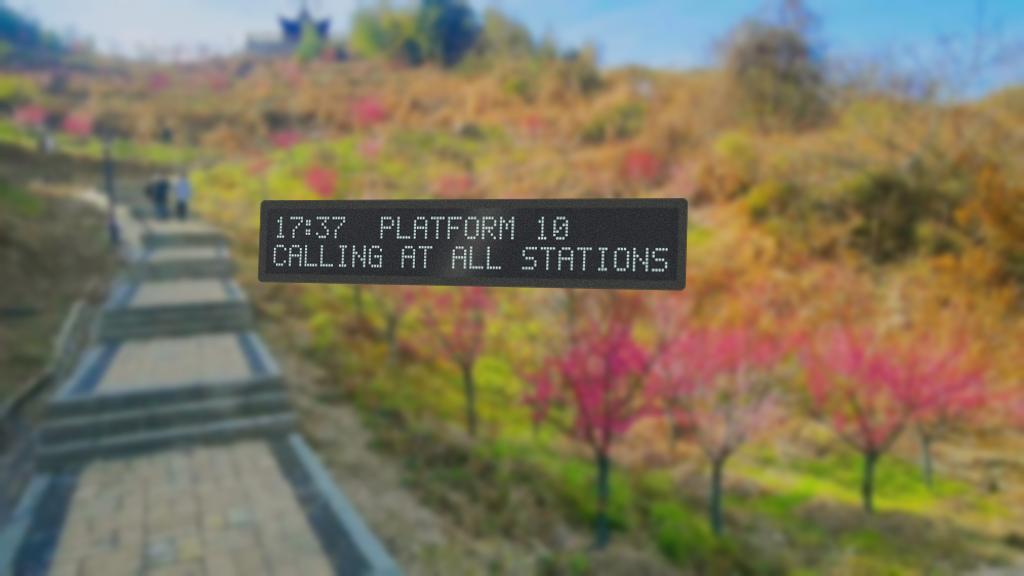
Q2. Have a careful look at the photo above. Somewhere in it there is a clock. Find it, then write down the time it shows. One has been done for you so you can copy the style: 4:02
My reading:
17:37
